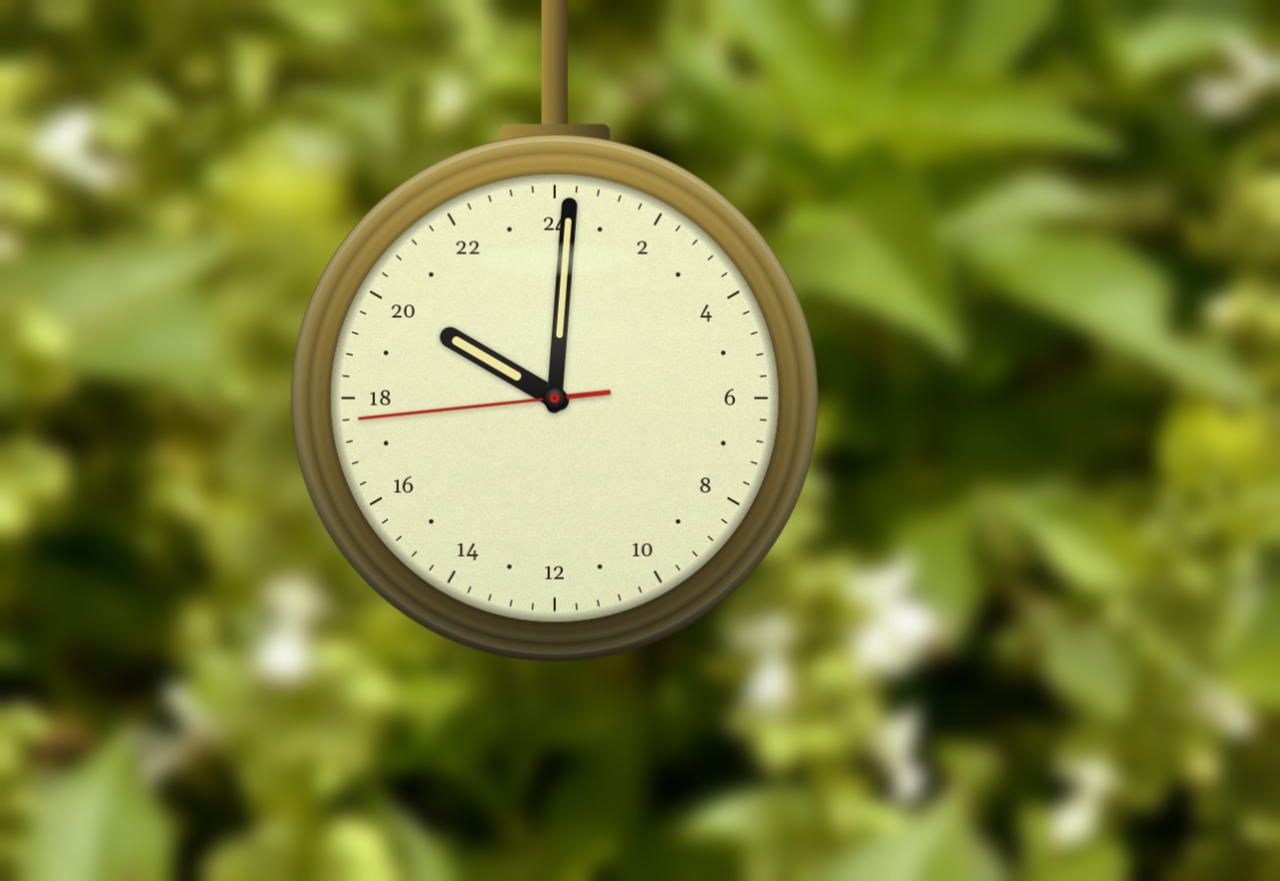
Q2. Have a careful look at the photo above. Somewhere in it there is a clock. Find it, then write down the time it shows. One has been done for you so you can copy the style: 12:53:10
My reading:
20:00:44
